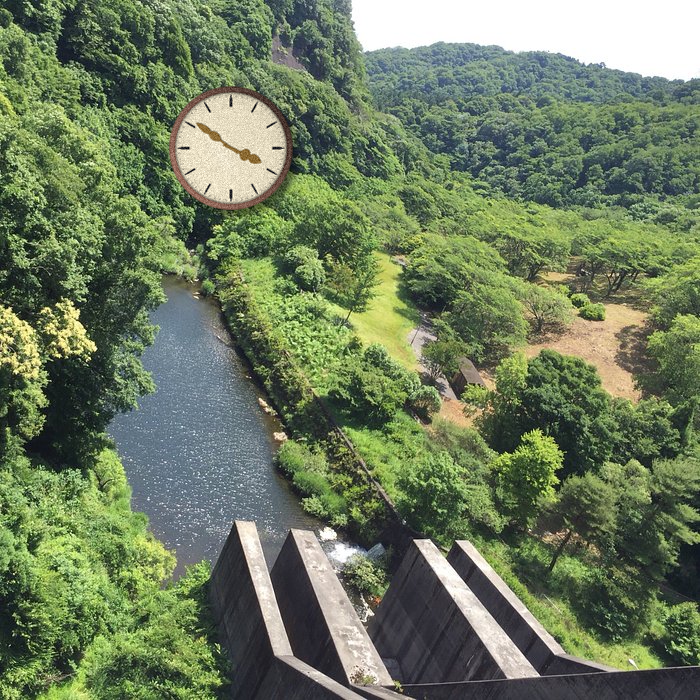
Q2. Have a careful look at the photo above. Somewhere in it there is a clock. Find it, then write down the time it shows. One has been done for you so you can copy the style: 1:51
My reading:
3:51
